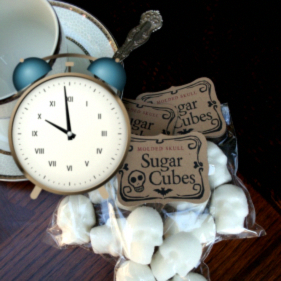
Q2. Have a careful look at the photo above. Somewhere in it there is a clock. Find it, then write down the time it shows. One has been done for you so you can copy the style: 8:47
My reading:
9:59
